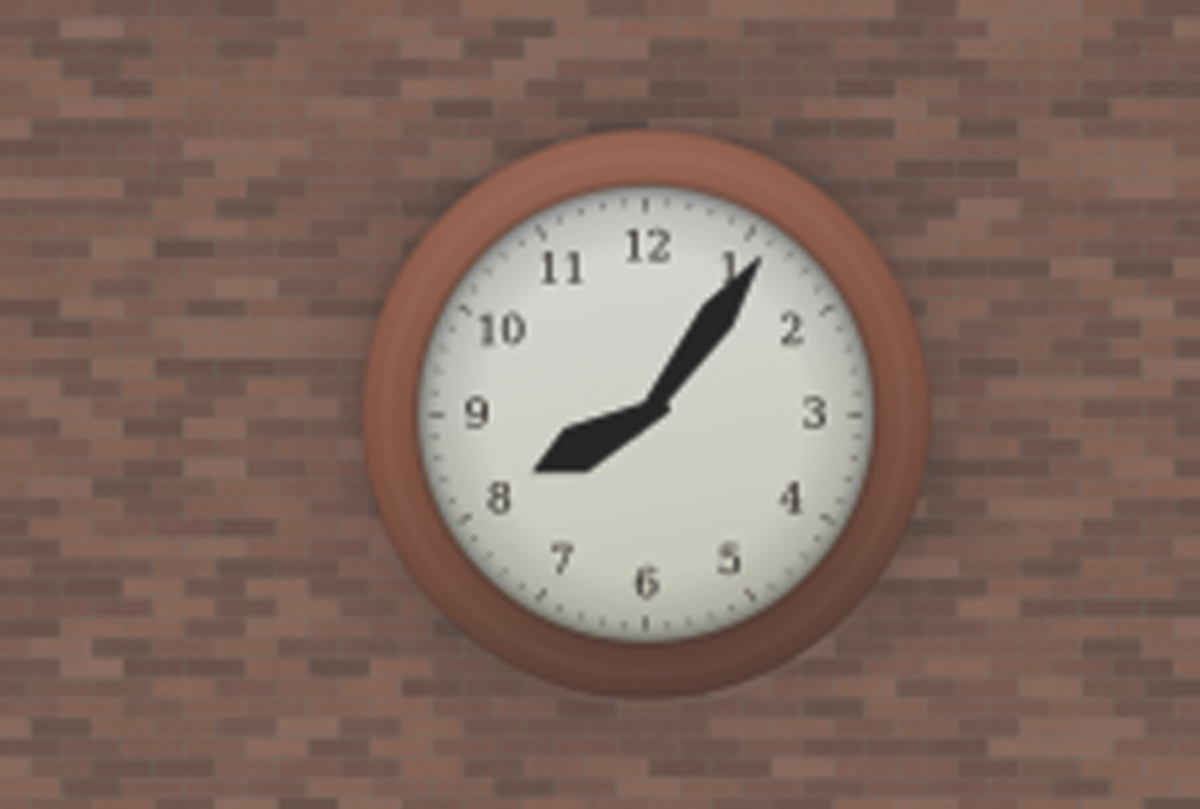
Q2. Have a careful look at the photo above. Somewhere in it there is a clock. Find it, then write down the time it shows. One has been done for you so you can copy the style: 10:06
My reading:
8:06
